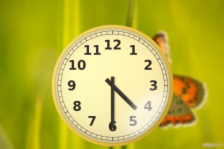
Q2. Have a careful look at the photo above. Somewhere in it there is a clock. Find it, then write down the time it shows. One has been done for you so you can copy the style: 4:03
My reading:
4:30
